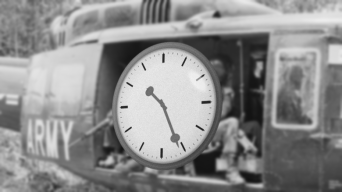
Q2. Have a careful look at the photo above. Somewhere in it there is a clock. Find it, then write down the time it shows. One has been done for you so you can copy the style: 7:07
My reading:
10:26
